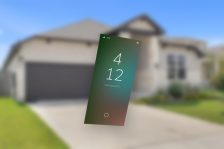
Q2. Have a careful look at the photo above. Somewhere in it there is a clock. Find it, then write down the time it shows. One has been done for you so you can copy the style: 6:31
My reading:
4:12
